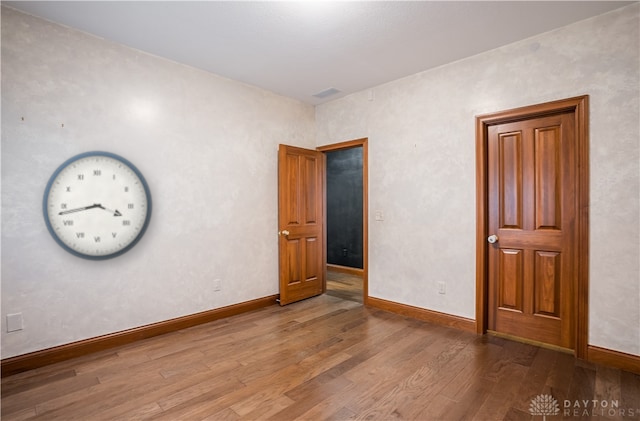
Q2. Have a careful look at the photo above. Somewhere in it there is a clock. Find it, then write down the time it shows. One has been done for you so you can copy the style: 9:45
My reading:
3:43
